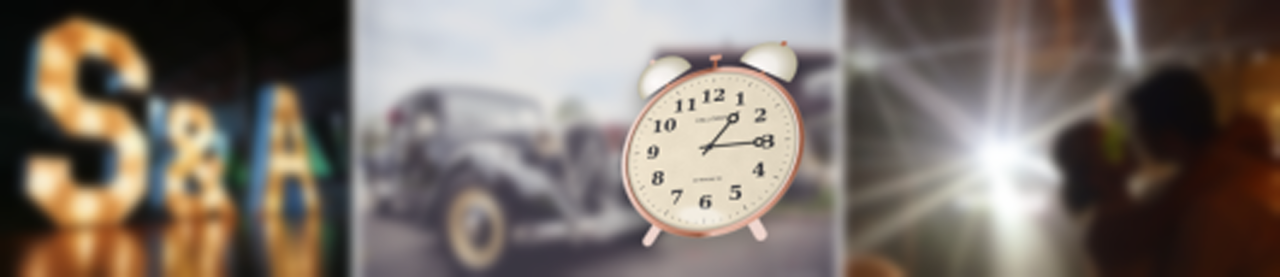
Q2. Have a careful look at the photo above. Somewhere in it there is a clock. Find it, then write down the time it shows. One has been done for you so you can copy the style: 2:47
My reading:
1:15
